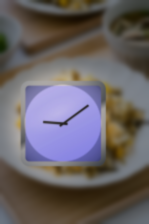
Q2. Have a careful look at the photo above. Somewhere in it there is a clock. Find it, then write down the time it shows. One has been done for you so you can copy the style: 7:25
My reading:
9:09
